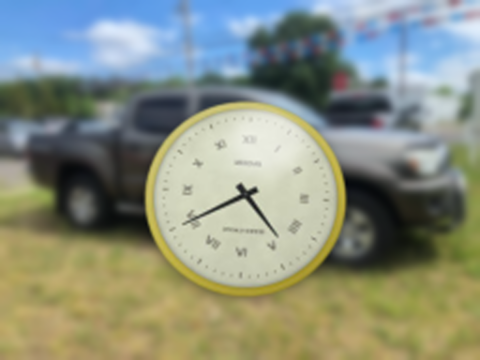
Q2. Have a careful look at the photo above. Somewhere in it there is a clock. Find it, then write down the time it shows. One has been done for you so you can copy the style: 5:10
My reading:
4:40
